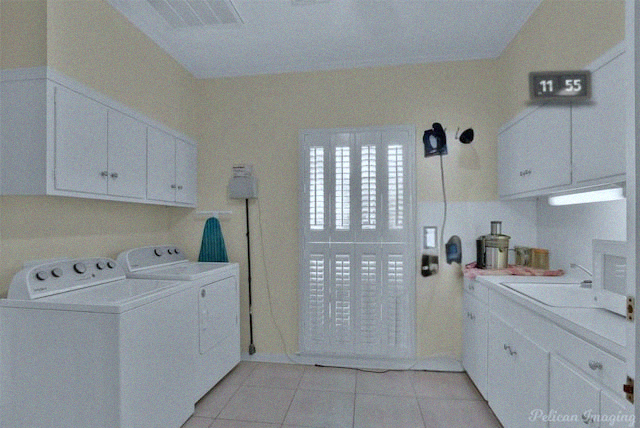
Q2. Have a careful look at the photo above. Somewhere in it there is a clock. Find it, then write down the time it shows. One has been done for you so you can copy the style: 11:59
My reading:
11:55
